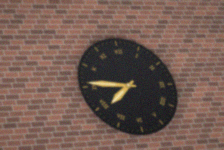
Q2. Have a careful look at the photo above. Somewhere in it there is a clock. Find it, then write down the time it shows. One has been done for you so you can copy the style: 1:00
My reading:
7:46
